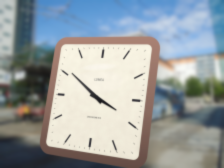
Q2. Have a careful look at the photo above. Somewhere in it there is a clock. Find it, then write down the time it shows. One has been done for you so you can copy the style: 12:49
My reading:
3:51
